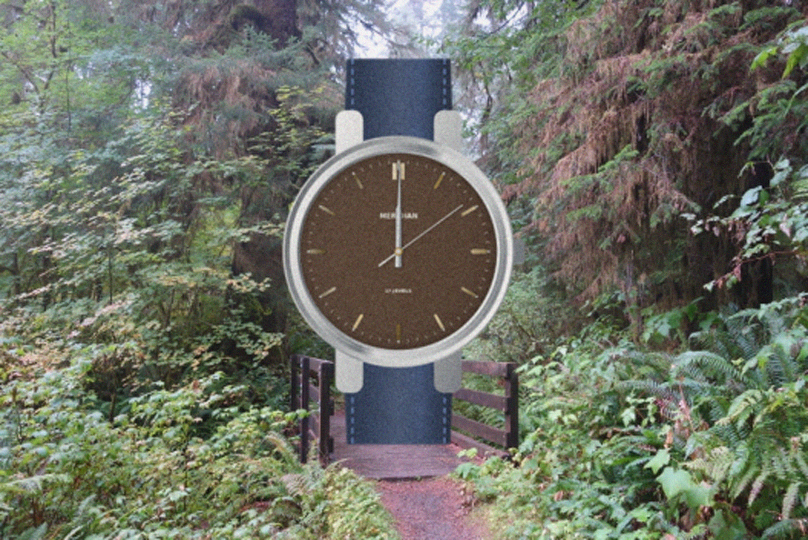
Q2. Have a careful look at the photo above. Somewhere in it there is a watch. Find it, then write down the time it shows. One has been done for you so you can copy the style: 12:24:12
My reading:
12:00:09
